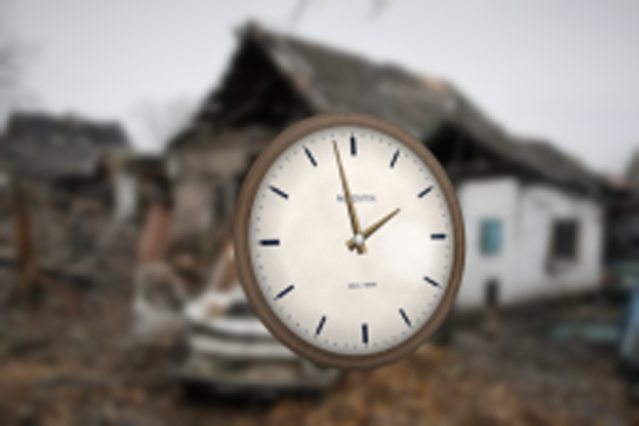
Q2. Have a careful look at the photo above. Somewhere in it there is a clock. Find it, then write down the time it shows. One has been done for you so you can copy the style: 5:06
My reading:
1:58
